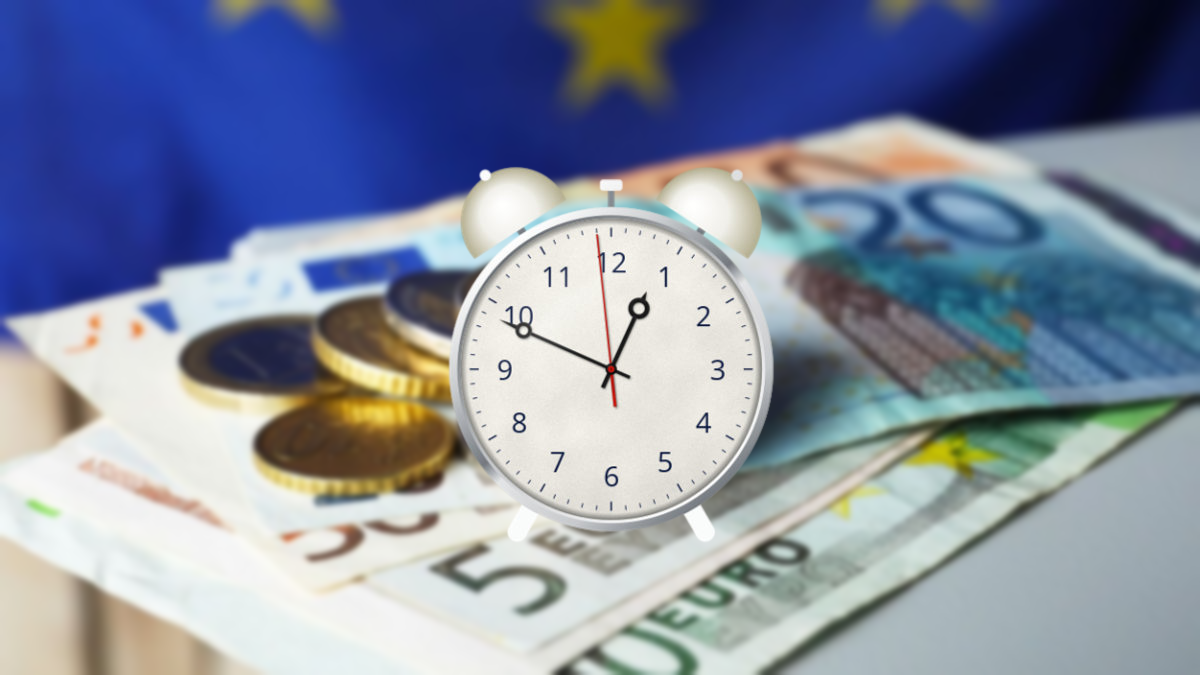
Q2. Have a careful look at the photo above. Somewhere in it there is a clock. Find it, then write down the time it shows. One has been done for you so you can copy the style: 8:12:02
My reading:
12:48:59
